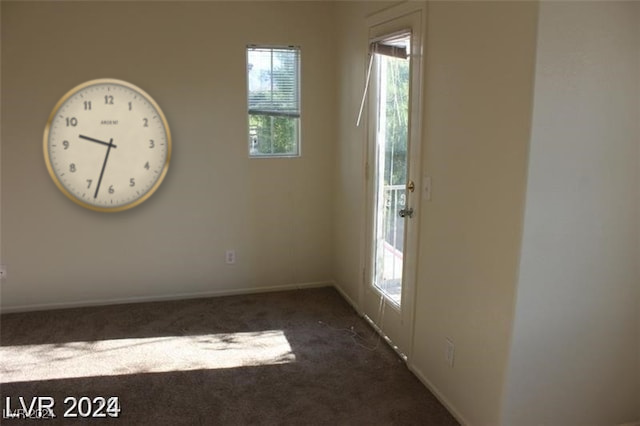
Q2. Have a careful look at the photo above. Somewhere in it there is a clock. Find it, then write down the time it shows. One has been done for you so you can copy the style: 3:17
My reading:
9:33
